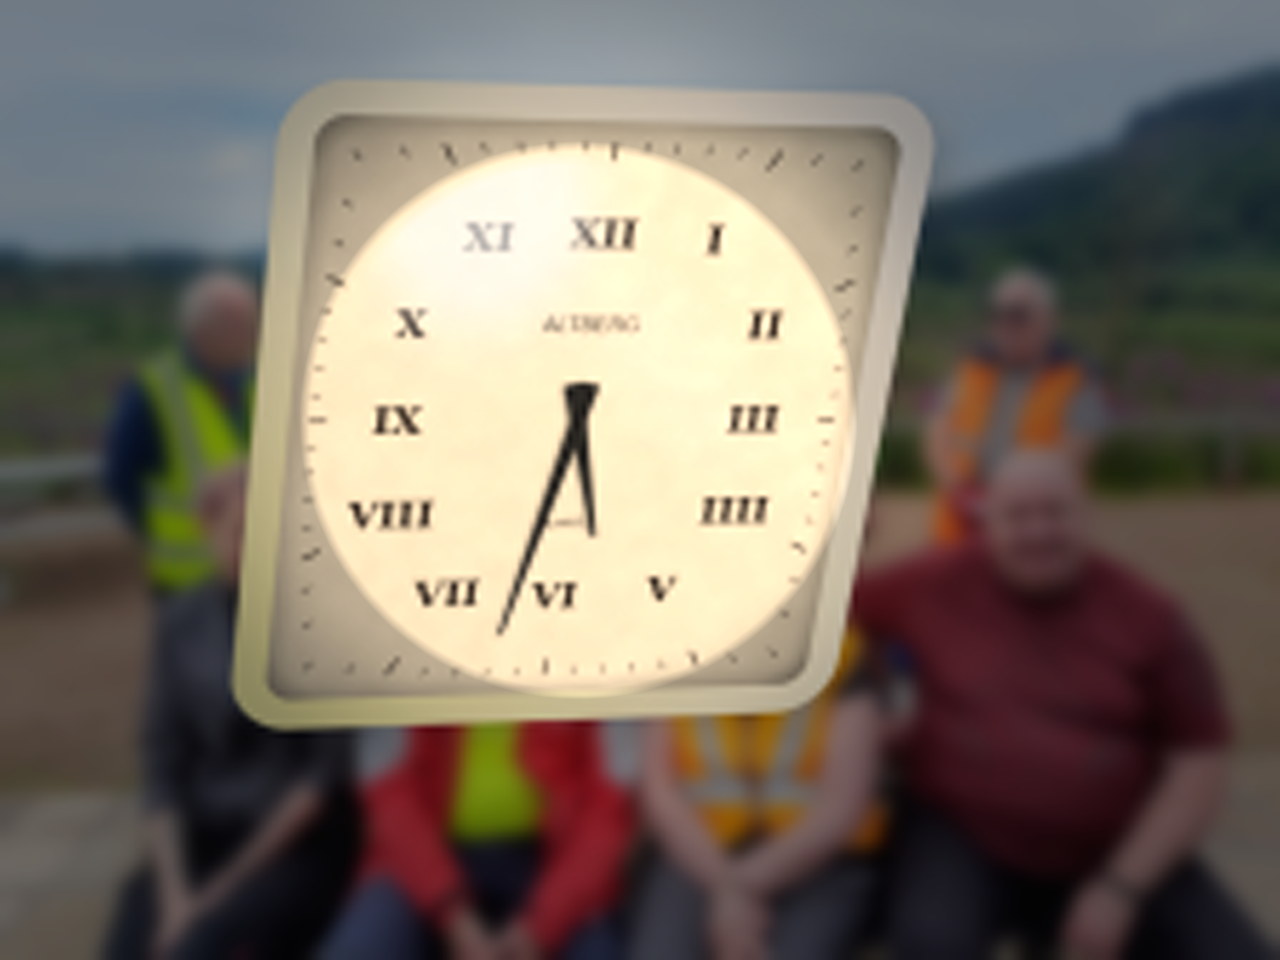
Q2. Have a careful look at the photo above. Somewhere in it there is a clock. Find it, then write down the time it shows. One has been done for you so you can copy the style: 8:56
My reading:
5:32
